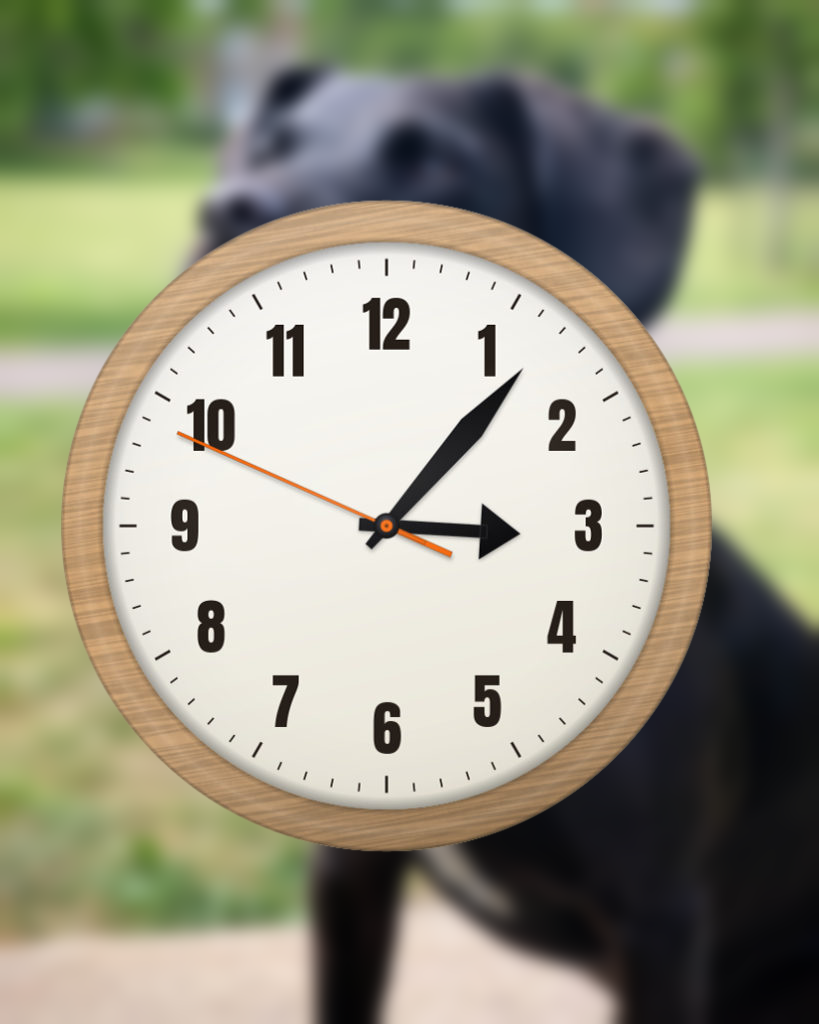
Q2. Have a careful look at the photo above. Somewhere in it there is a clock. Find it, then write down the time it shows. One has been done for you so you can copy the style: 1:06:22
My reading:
3:06:49
